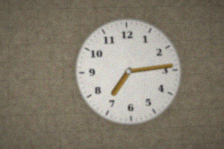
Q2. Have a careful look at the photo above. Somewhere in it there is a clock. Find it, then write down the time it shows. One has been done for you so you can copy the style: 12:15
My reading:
7:14
